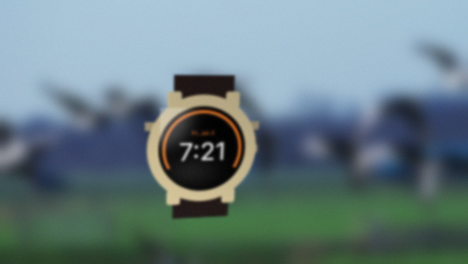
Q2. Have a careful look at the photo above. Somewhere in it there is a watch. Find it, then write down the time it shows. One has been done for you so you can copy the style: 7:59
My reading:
7:21
